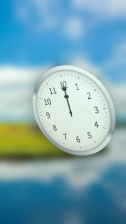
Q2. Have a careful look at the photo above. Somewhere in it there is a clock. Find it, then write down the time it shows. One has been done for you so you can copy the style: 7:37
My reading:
12:00
